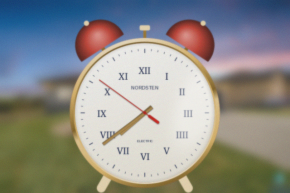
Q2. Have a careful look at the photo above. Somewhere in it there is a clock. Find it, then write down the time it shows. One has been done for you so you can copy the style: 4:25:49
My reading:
7:38:51
